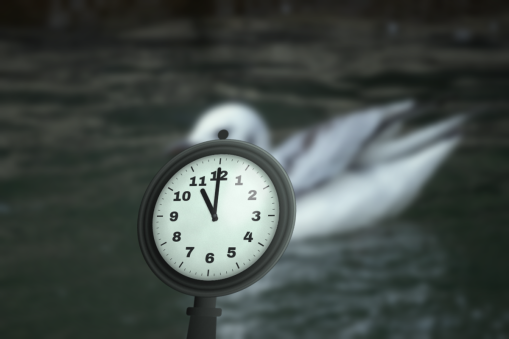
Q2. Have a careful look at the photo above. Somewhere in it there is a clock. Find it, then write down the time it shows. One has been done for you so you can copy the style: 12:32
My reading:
11:00
